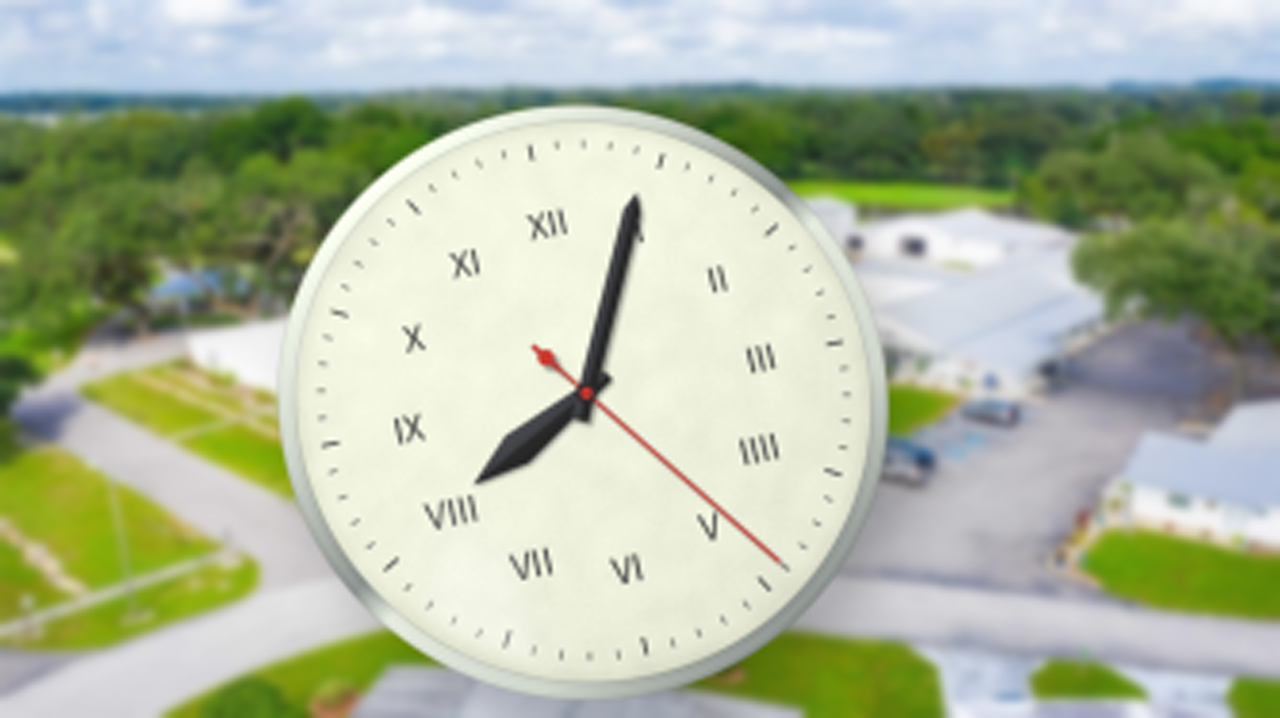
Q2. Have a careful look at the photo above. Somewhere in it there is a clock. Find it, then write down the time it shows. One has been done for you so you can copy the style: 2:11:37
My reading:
8:04:24
